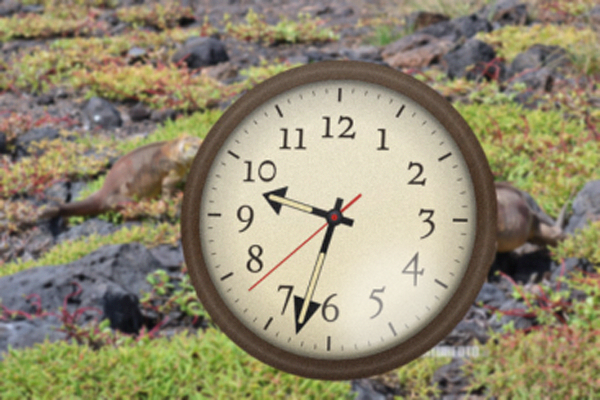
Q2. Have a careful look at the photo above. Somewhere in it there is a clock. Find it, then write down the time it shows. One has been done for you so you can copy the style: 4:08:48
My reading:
9:32:38
